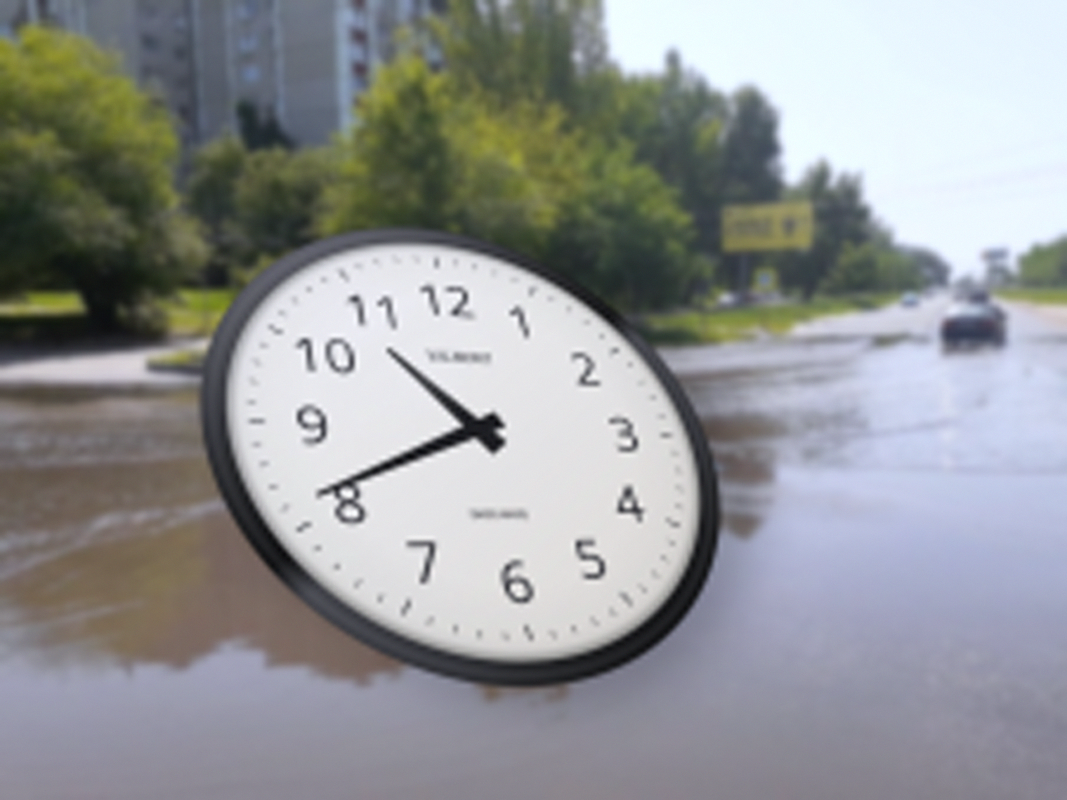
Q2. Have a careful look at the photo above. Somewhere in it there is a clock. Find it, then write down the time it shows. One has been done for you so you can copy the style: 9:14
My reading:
10:41
